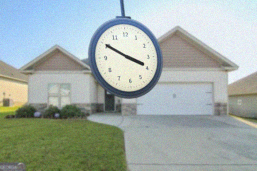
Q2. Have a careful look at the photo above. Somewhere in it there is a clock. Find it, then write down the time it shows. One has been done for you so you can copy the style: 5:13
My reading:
3:50
